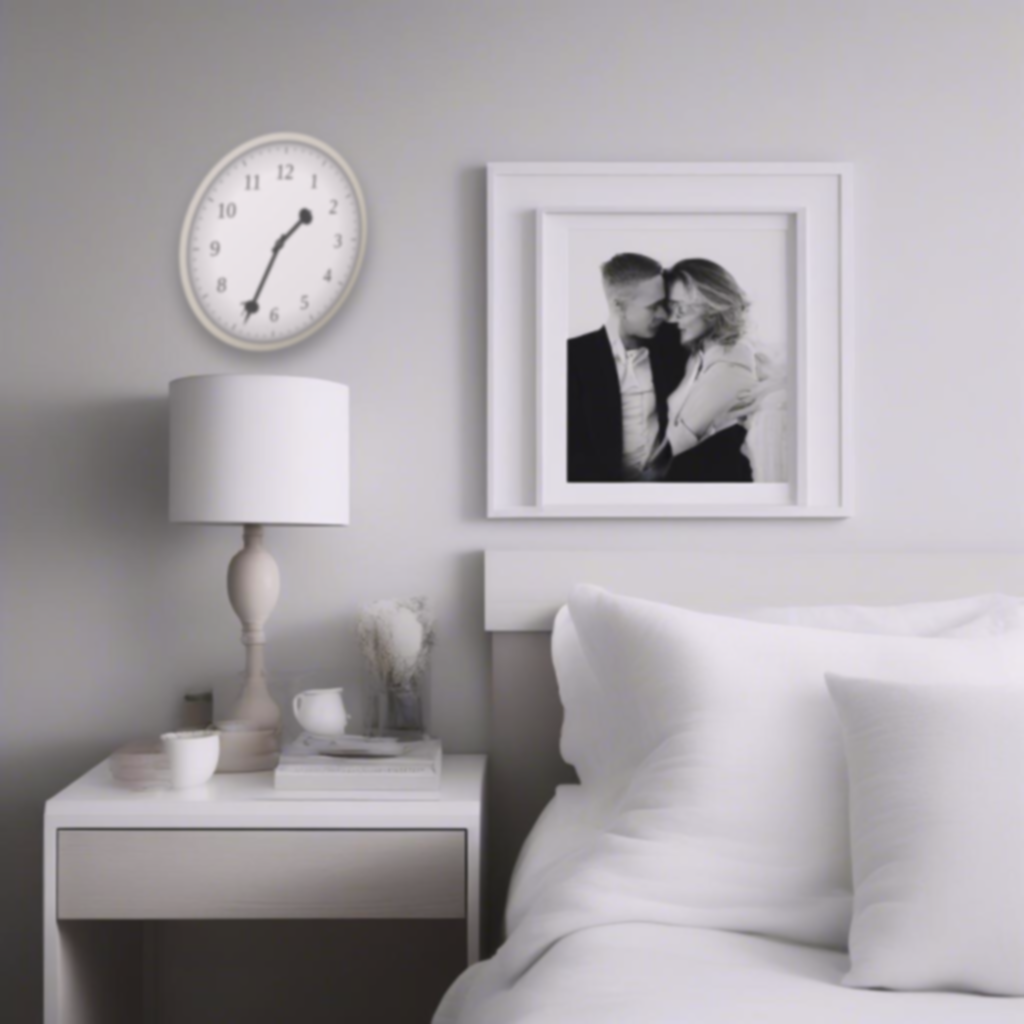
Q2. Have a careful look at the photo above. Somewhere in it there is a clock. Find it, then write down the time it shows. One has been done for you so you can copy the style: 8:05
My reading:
1:34
